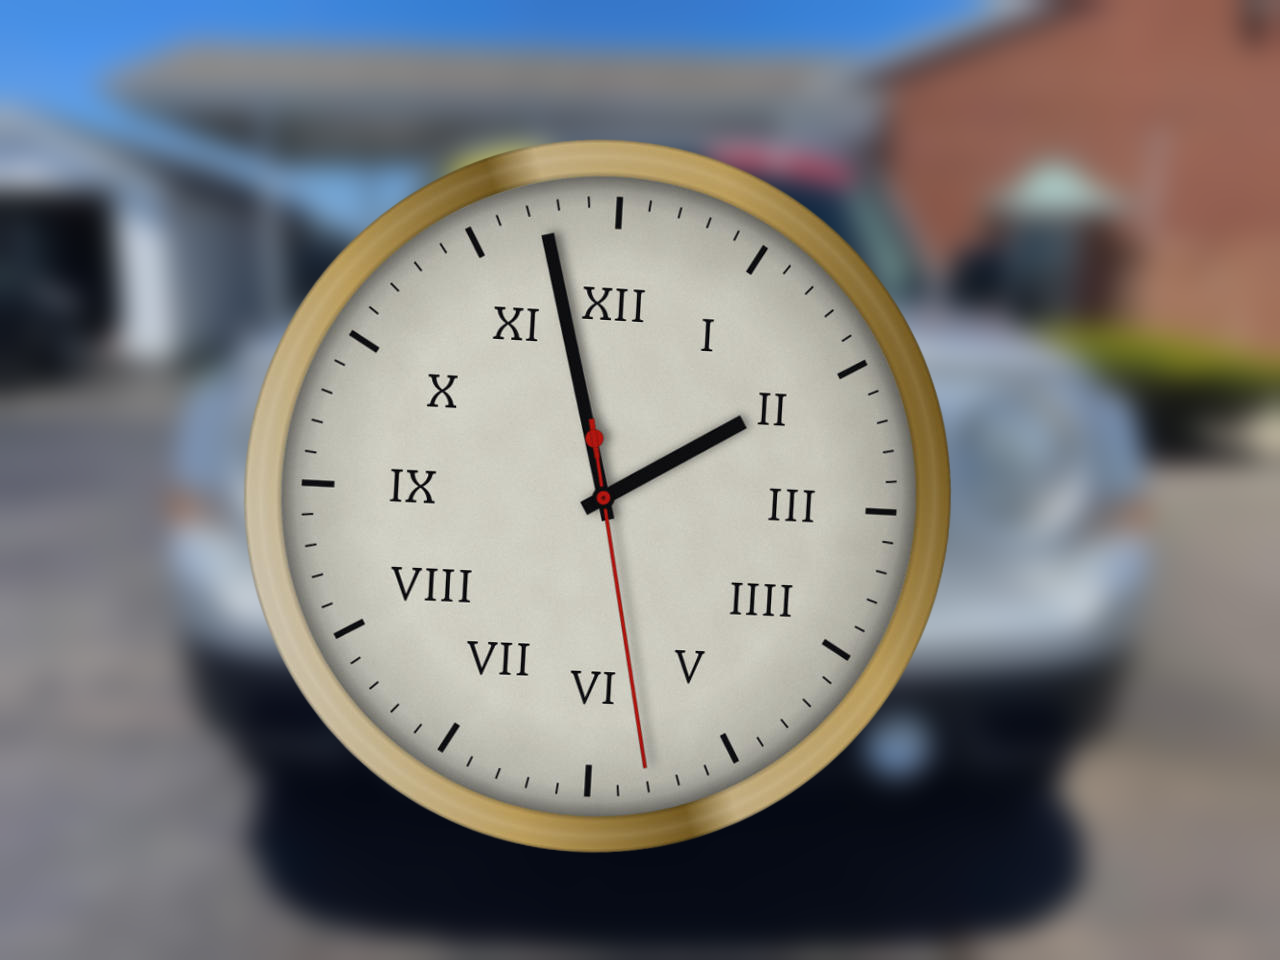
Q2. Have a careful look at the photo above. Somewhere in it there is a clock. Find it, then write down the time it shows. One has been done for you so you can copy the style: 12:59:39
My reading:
1:57:28
